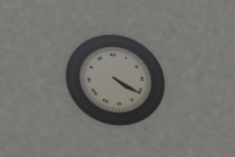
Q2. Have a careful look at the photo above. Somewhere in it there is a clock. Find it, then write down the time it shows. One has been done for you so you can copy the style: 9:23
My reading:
4:21
